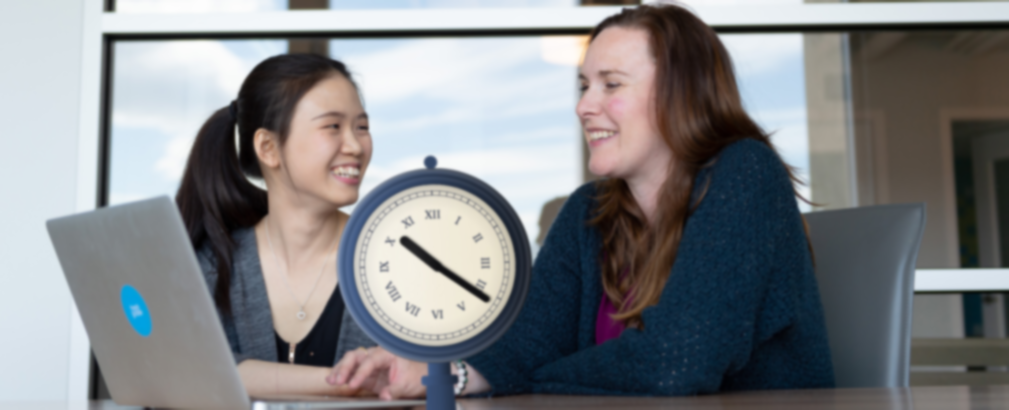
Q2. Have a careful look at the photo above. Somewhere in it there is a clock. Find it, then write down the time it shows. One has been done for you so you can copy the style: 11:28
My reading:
10:21
